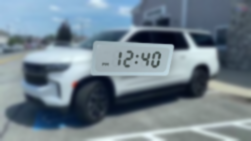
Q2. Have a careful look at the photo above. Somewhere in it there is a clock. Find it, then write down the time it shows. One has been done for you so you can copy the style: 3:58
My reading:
12:40
